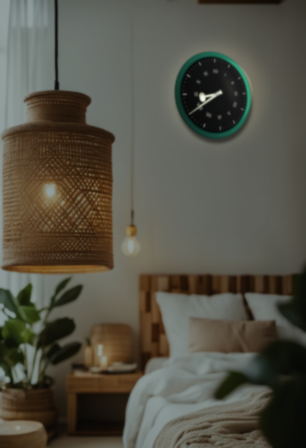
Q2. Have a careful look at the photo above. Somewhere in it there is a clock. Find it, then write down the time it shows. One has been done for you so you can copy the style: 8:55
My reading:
8:40
